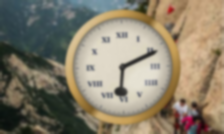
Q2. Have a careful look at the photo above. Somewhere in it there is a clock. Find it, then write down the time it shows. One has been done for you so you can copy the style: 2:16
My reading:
6:11
